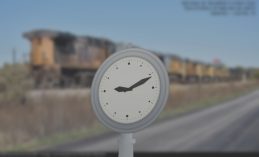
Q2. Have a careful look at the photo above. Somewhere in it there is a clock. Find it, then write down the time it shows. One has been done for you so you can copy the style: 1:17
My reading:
9:11
